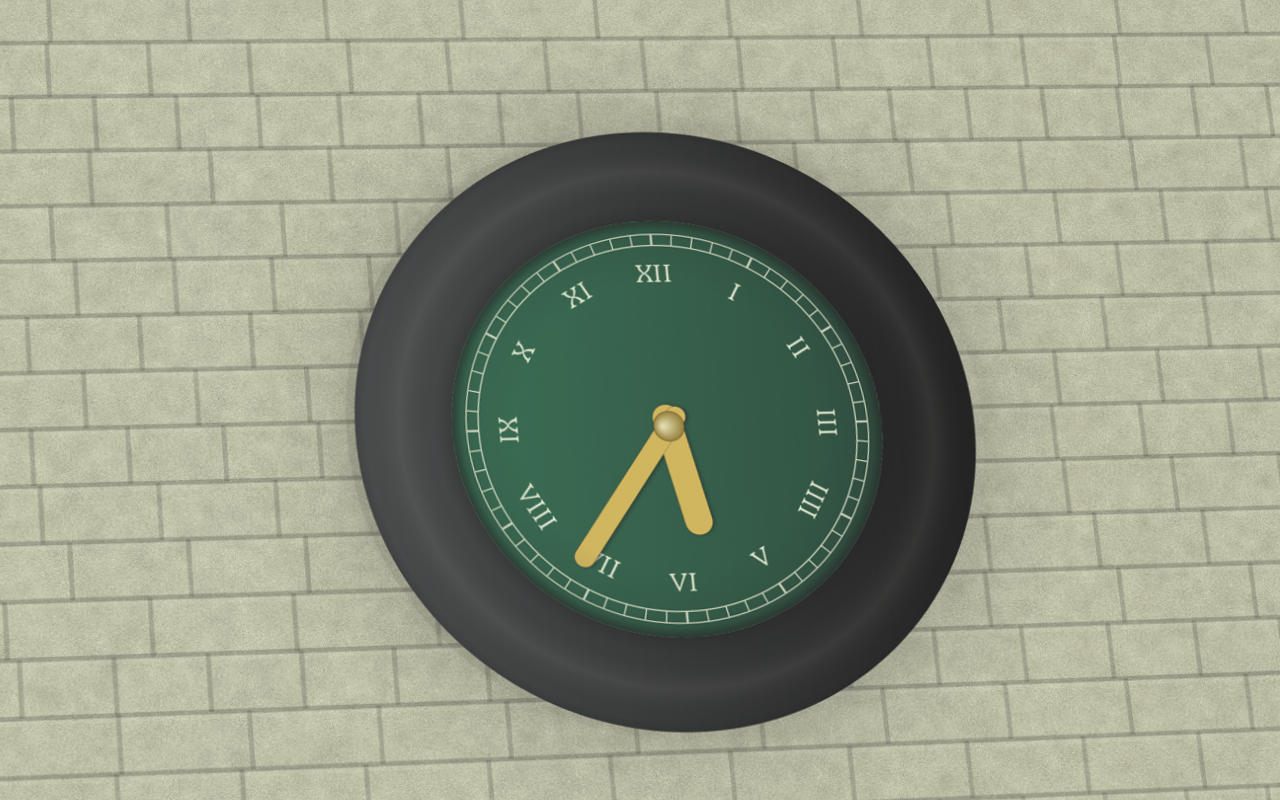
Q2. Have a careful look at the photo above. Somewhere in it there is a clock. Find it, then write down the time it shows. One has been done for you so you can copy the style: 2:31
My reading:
5:36
